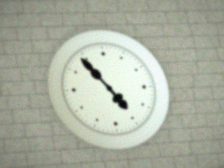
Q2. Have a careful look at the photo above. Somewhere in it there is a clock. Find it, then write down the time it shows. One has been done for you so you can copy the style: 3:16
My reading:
4:54
